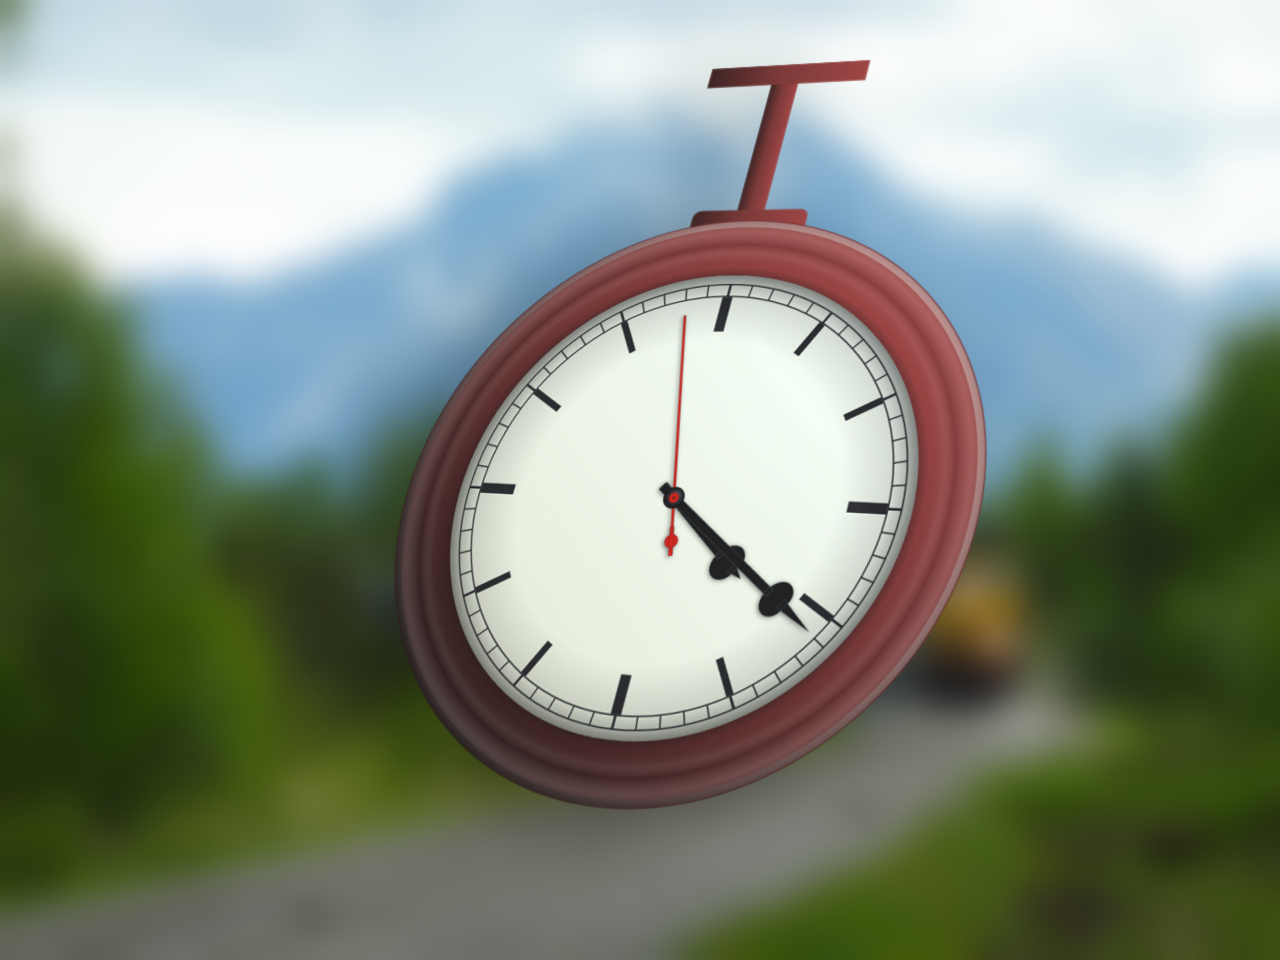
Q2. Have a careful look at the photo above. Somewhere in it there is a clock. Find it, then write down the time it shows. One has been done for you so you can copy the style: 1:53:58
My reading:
4:20:58
